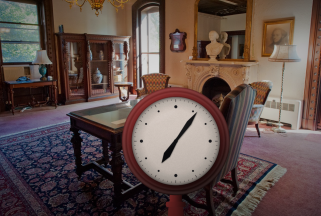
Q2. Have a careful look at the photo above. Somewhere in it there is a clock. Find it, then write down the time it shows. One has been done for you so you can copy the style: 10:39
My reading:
7:06
